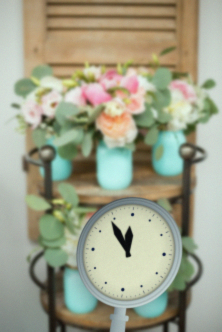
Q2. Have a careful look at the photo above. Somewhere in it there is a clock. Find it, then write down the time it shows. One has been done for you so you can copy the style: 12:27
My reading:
11:54
